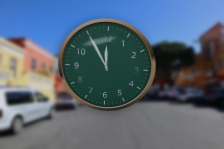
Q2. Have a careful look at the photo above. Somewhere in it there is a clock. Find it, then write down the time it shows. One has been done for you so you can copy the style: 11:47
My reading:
11:55
